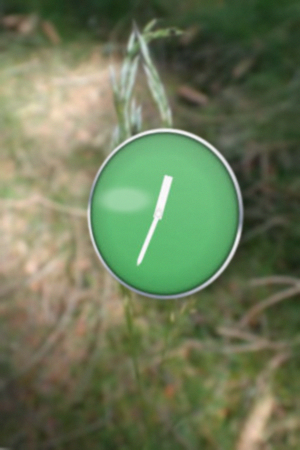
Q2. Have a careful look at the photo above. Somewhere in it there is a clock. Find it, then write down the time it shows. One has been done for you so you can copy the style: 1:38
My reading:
12:34
